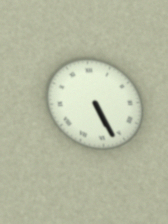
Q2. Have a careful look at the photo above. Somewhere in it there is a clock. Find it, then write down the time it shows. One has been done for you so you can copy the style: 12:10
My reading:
5:27
